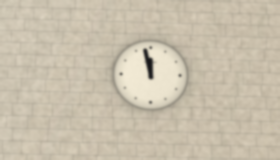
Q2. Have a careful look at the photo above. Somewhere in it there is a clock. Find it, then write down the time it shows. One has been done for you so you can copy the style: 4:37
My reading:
11:58
